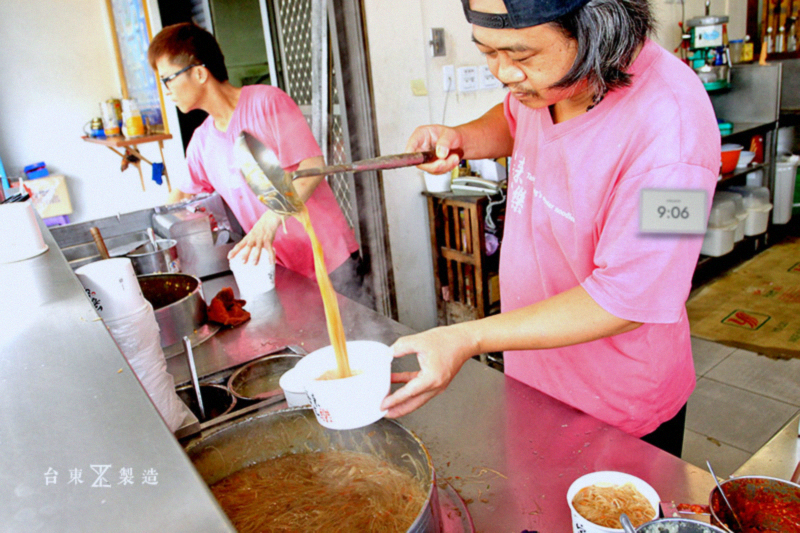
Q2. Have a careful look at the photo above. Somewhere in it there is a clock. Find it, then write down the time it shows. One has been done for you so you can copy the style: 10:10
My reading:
9:06
